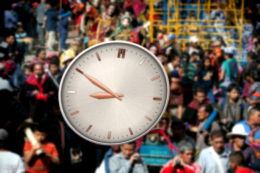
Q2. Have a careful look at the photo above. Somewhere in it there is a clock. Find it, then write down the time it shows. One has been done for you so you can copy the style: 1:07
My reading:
8:50
